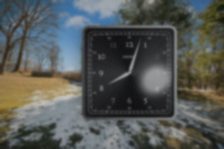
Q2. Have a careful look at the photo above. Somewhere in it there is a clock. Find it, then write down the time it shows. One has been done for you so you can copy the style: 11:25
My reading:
8:03
